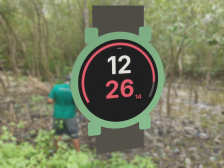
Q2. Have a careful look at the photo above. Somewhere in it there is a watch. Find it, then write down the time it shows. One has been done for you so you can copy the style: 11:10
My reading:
12:26
